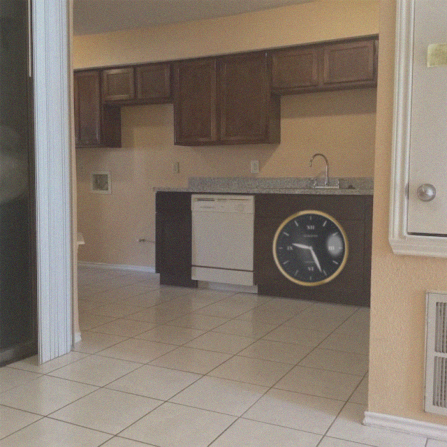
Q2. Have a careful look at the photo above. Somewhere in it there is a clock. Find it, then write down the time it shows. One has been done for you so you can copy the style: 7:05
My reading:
9:26
